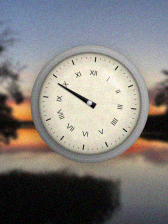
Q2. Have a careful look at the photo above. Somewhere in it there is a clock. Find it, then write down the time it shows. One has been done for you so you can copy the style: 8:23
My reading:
9:49
